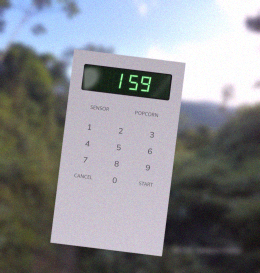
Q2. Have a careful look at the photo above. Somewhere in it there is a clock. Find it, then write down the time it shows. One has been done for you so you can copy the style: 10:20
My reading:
1:59
